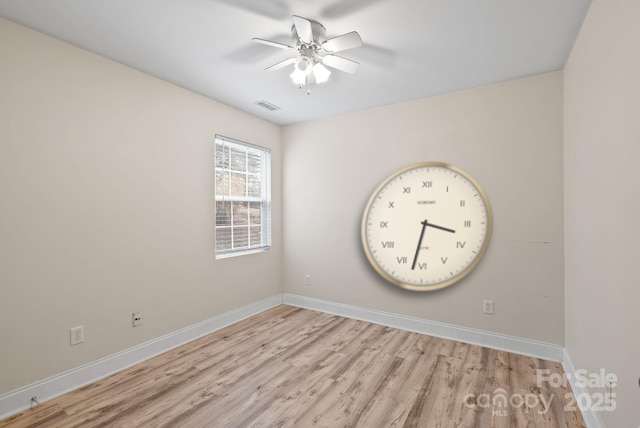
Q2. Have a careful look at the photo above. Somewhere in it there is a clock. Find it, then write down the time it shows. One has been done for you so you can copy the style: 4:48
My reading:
3:32
